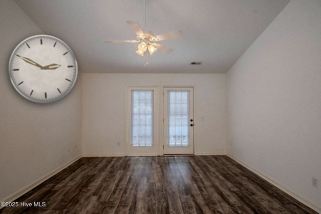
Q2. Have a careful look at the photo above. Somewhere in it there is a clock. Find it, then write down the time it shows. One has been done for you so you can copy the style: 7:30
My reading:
2:50
